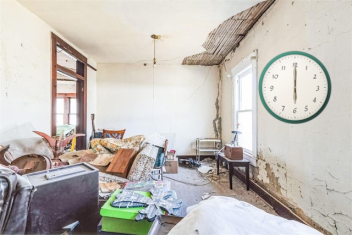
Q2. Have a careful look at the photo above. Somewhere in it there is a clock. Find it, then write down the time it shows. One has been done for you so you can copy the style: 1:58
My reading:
6:00
